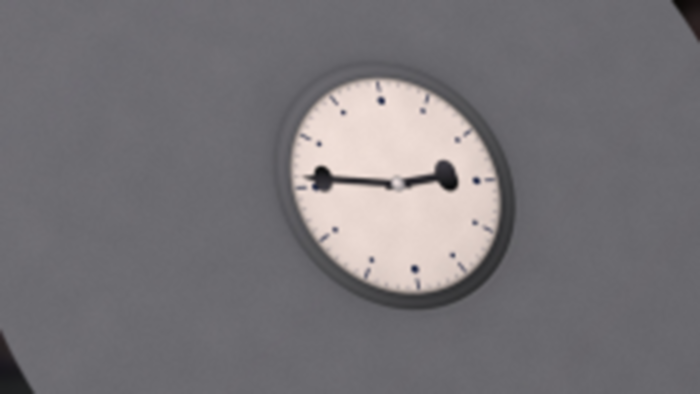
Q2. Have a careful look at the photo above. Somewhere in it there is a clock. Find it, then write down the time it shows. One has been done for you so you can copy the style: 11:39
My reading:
2:46
